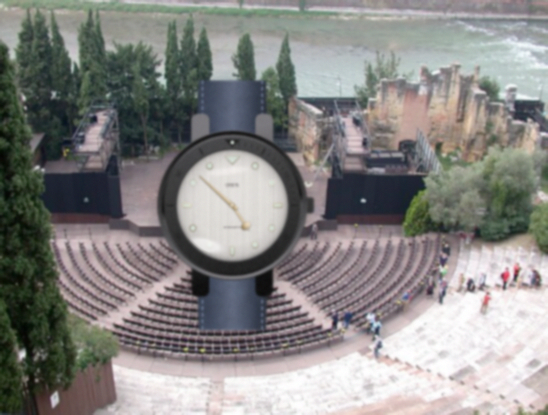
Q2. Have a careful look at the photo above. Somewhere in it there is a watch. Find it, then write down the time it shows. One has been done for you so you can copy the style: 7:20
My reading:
4:52
